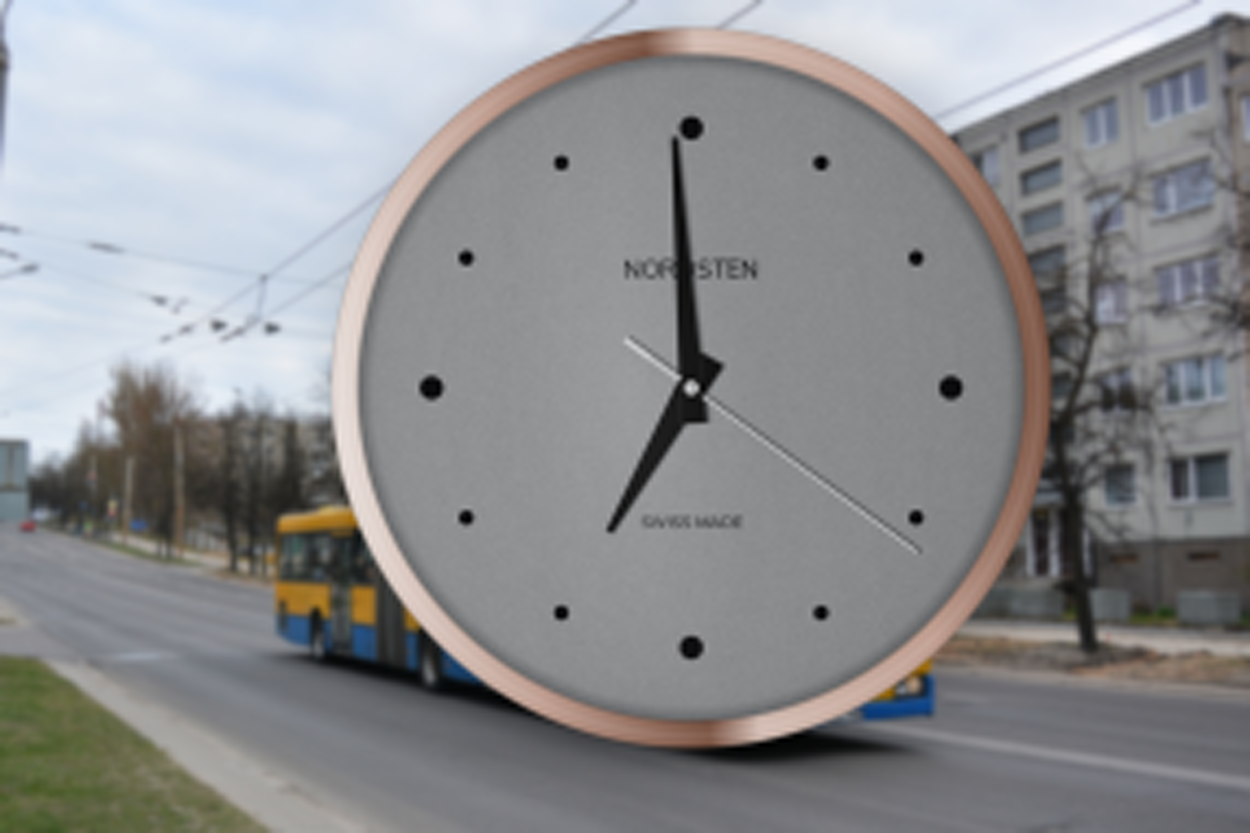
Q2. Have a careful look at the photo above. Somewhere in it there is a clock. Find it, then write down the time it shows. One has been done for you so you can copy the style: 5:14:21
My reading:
6:59:21
